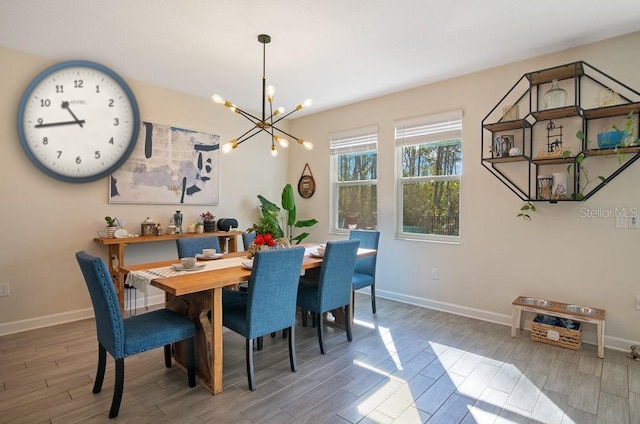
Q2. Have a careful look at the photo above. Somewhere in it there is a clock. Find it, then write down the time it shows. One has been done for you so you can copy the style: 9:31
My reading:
10:44
